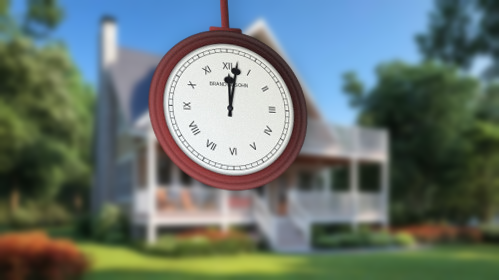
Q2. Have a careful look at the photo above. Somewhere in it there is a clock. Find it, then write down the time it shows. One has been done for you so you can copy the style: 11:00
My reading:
12:02
